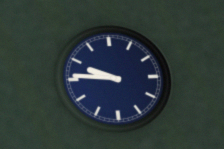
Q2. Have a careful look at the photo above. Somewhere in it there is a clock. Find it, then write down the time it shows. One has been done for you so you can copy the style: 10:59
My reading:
9:46
